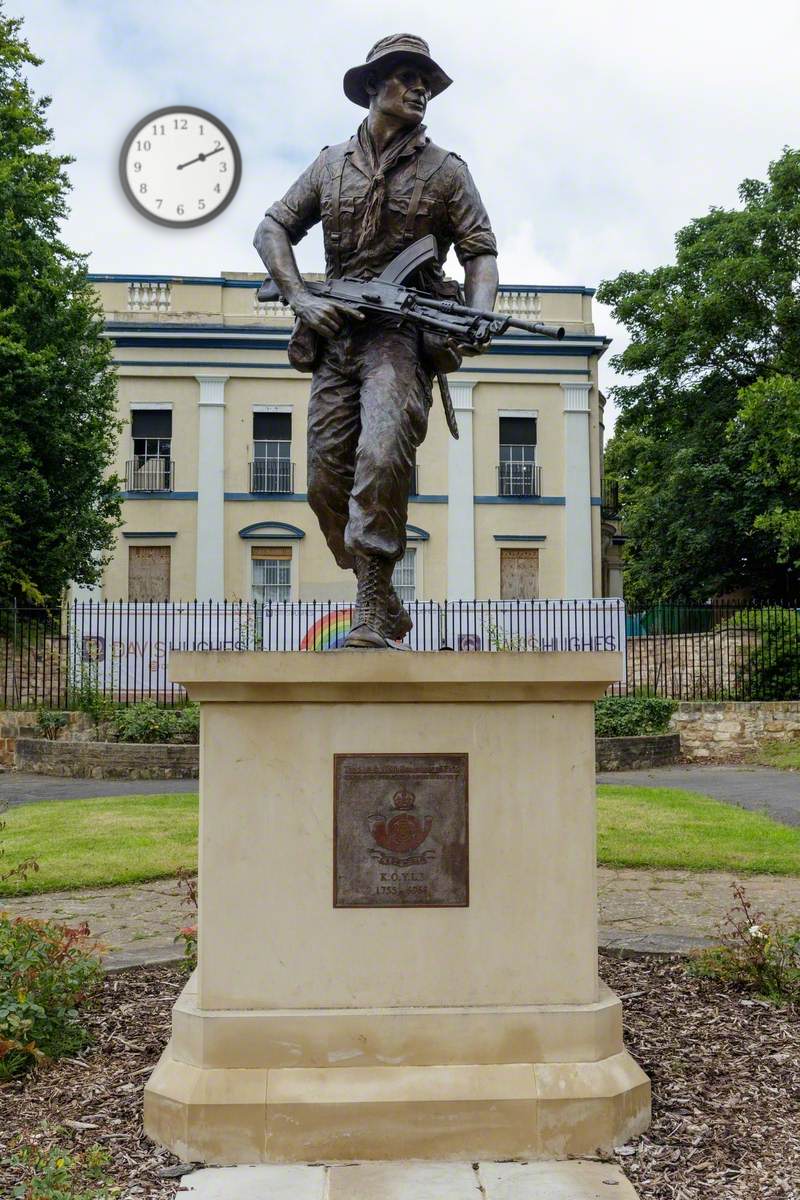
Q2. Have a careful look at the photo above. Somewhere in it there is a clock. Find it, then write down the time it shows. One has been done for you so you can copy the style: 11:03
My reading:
2:11
